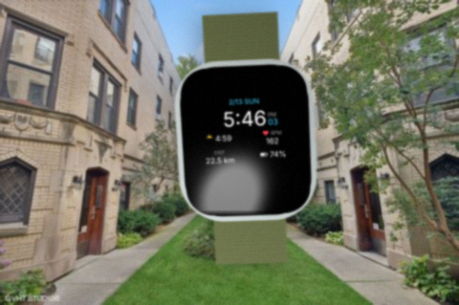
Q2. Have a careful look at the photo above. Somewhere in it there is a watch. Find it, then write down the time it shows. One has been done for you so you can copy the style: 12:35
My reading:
5:46
